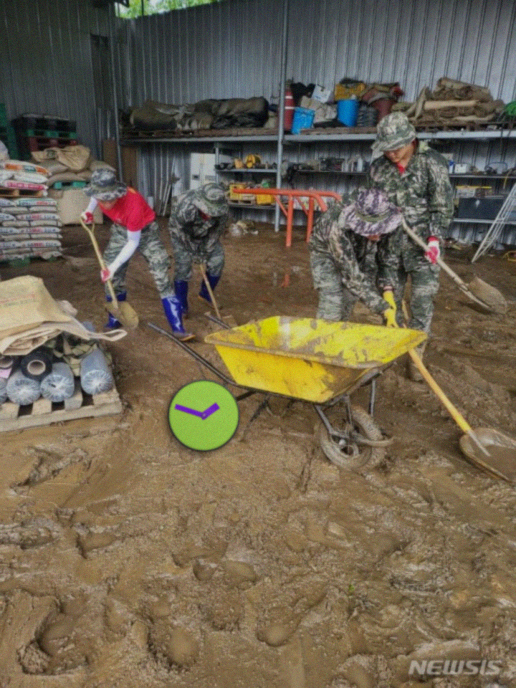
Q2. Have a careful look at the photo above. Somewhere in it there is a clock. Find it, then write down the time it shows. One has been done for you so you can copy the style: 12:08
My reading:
1:48
